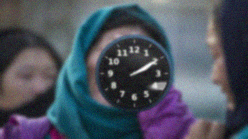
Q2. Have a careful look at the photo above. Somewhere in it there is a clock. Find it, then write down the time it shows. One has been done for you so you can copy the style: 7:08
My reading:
2:10
